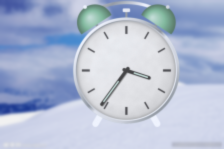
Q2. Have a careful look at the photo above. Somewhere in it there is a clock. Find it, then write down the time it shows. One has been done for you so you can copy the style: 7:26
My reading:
3:36
